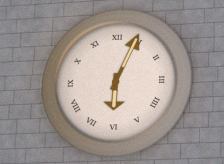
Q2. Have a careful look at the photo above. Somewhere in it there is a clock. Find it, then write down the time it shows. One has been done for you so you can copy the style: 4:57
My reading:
6:04
